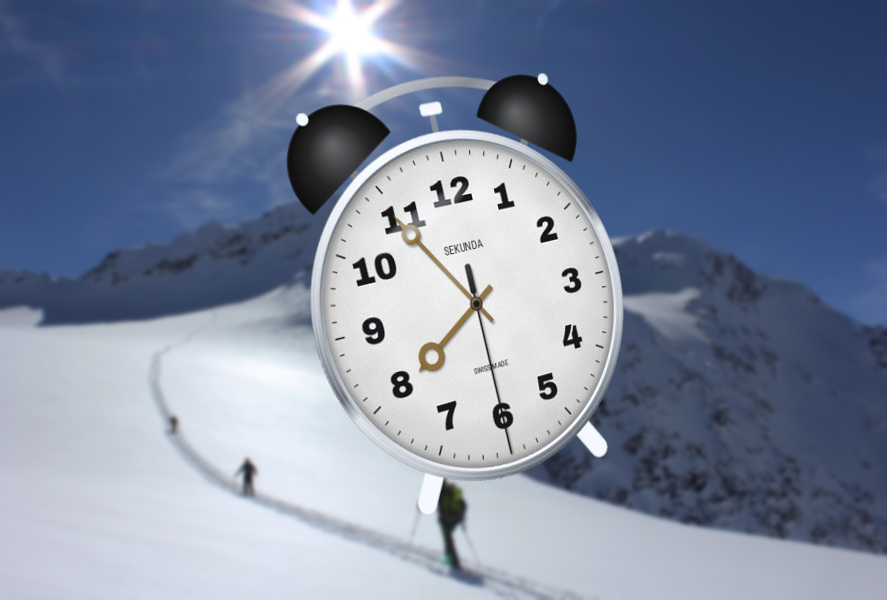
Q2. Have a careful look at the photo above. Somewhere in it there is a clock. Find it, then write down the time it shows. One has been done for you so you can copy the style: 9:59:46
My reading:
7:54:30
